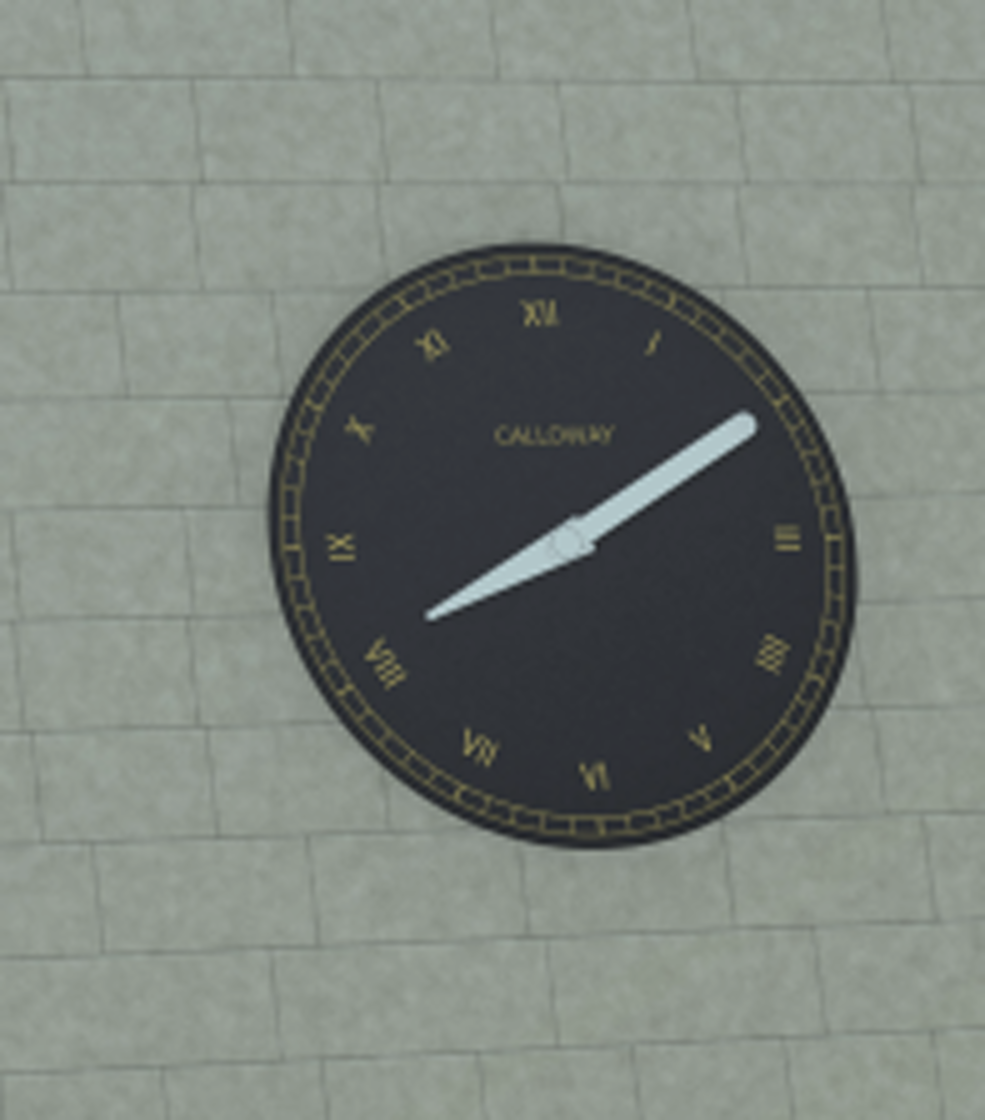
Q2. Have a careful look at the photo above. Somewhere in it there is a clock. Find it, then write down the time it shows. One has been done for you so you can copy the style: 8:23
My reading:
8:10
